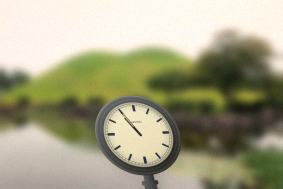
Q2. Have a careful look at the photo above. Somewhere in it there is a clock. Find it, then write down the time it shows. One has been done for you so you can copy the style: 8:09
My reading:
10:55
